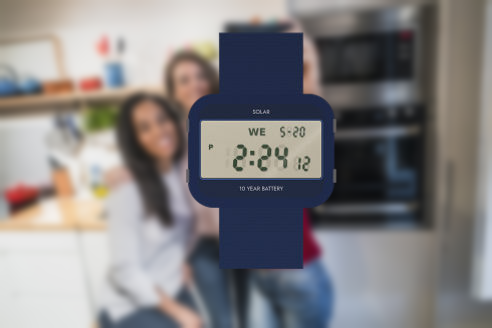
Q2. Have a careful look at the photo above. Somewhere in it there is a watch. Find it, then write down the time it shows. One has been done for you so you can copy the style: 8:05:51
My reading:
2:24:12
